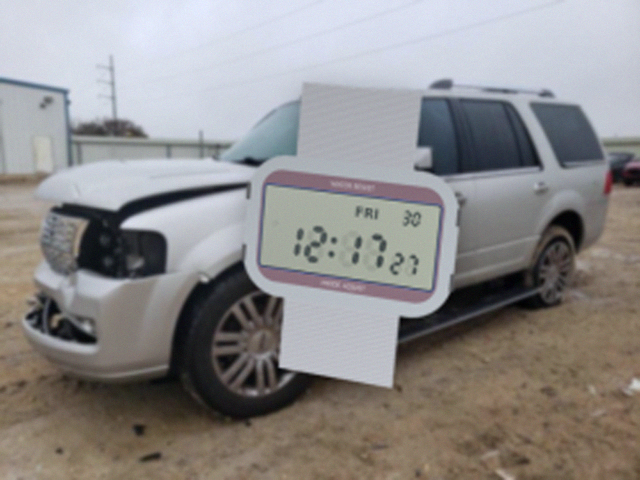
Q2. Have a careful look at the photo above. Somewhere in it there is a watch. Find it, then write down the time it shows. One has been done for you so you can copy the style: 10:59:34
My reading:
12:17:27
